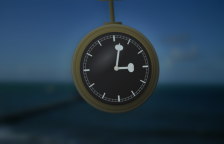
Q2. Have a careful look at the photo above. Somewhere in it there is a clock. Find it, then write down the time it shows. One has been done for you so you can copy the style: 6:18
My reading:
3:02
